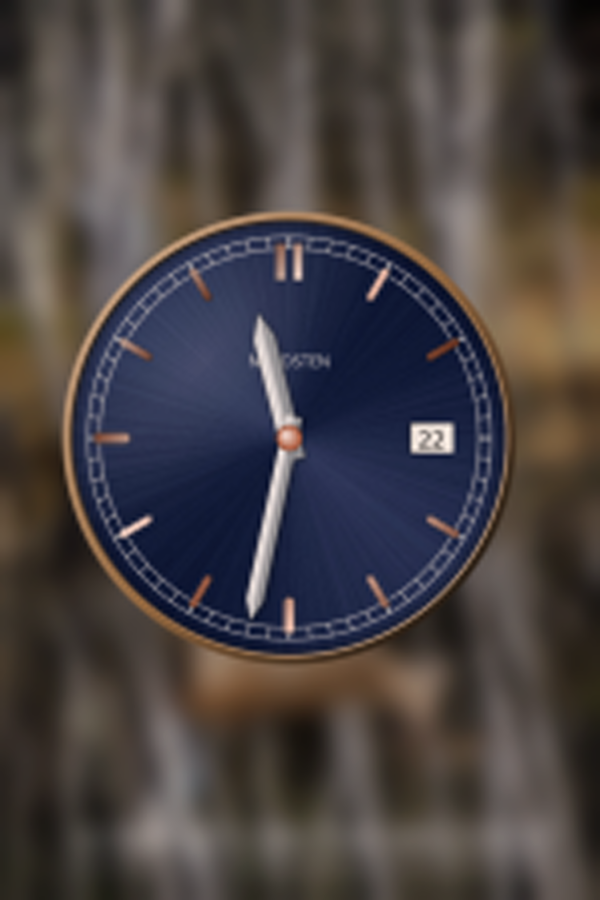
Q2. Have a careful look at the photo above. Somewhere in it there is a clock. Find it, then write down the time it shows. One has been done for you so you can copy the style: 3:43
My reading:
11:32
